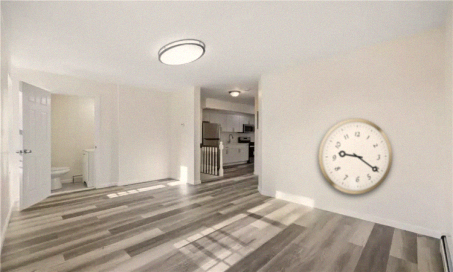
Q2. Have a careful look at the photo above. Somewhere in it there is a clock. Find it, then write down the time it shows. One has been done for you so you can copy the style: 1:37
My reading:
9:21
